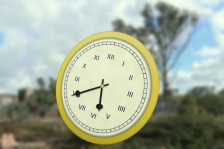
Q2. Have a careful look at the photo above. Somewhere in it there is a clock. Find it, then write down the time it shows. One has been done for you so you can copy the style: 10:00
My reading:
5:40
